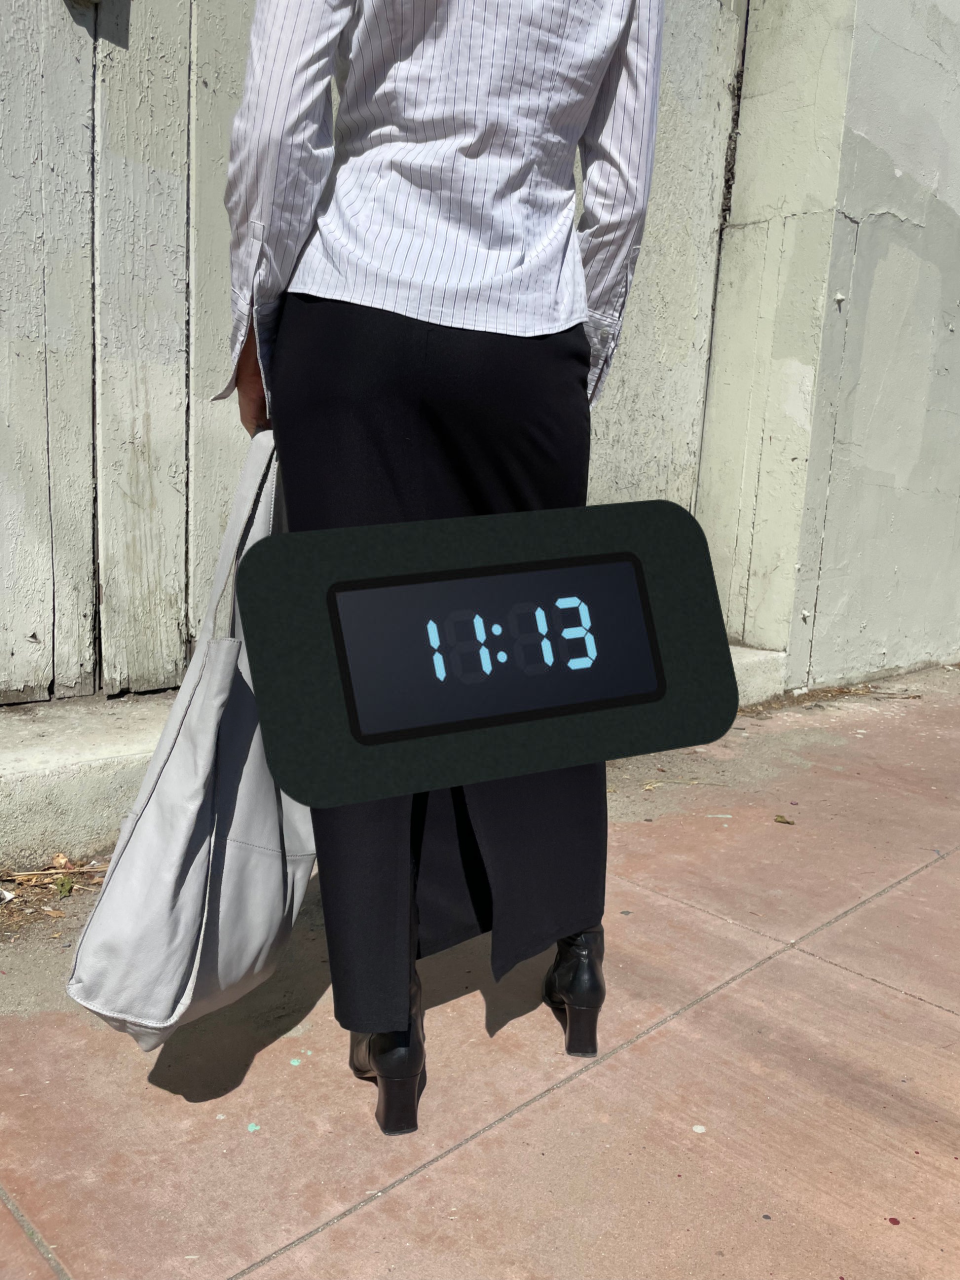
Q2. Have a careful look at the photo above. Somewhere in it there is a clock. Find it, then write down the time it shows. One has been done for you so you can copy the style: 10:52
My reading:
11:13
